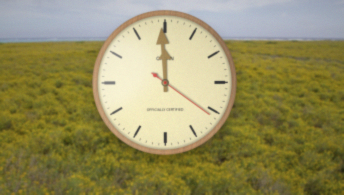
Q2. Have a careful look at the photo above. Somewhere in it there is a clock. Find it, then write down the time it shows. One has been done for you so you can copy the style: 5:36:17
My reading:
11:59:21
